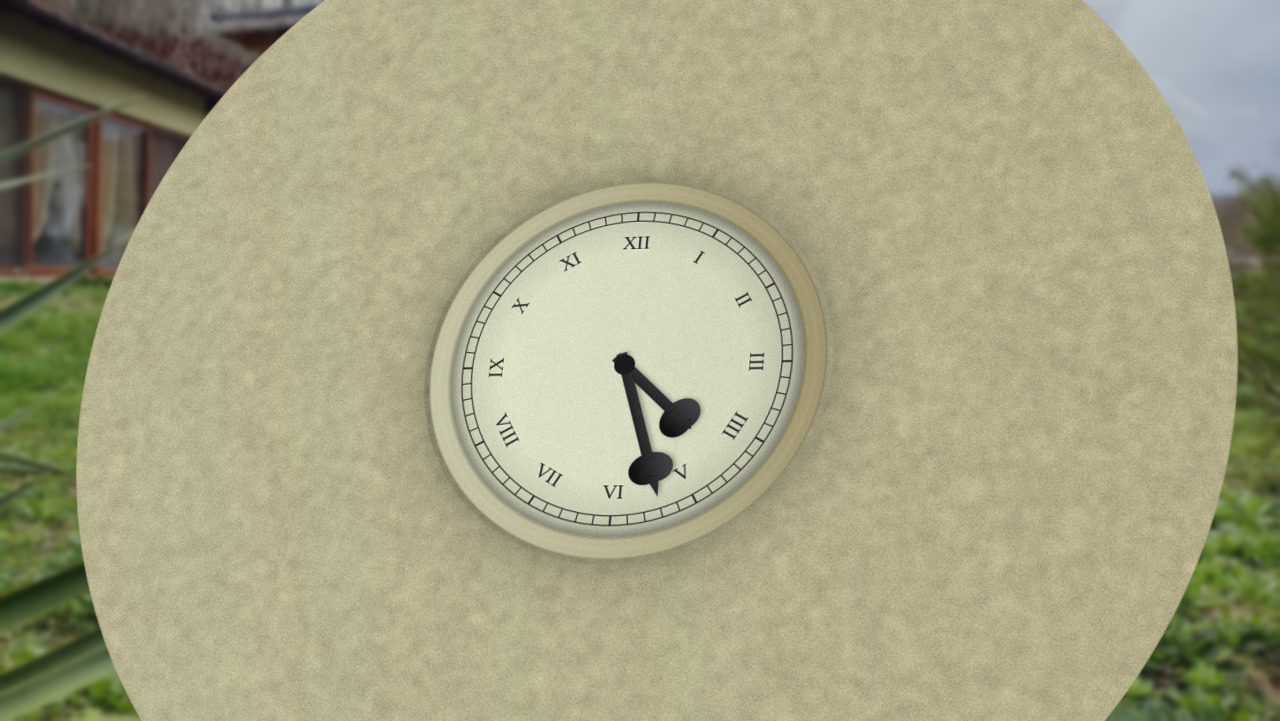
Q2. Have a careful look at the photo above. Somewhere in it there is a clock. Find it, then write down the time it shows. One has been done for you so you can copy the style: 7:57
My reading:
4:27
